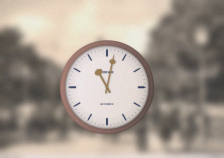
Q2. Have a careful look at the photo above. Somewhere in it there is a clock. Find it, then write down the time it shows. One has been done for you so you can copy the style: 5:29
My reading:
11:02
